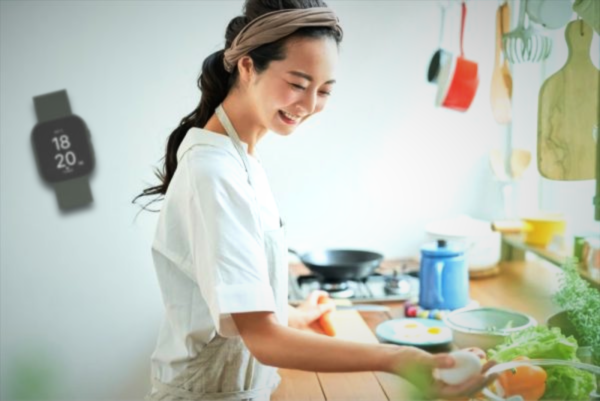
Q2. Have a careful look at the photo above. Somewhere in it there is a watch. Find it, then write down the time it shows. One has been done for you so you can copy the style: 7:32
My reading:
18:20
